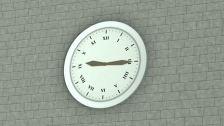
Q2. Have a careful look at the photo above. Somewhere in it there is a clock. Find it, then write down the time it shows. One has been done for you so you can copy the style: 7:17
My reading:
9:15
